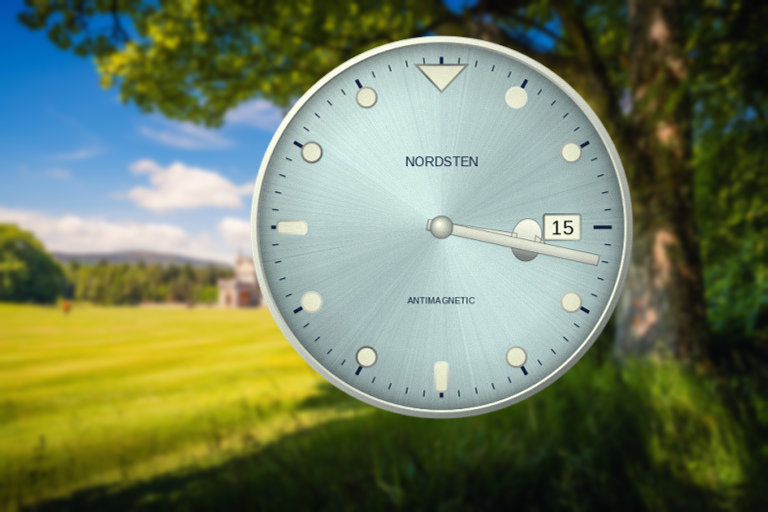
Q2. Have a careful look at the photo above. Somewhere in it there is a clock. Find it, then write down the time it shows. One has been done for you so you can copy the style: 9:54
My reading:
3:17
